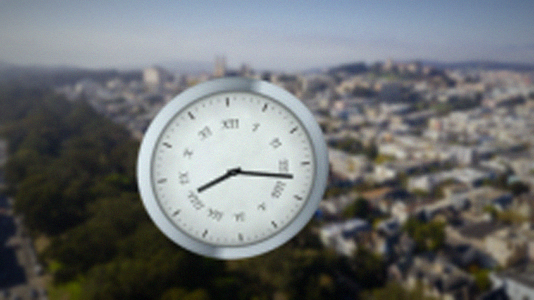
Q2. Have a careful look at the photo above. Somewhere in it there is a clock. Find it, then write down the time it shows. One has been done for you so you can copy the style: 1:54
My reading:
8:17
